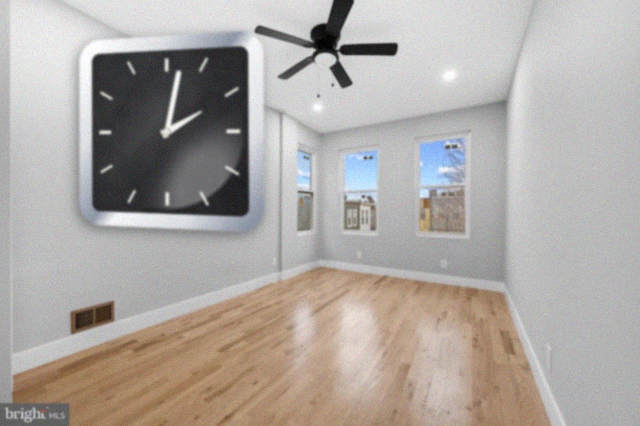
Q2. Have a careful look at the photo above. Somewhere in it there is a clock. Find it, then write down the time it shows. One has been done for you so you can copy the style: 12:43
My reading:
2:02
